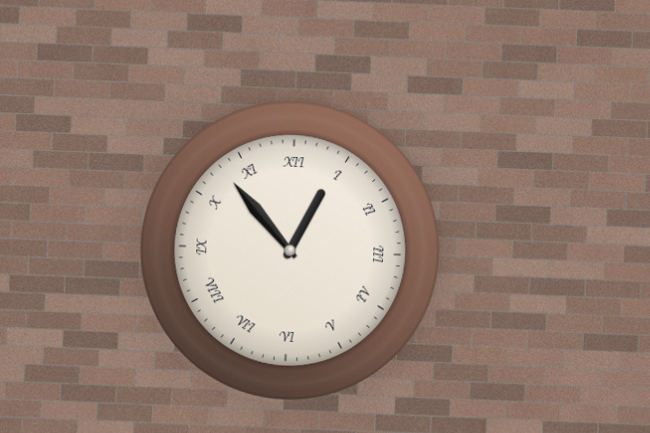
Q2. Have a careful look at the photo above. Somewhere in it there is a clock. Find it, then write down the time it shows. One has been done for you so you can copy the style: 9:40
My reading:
12:53
